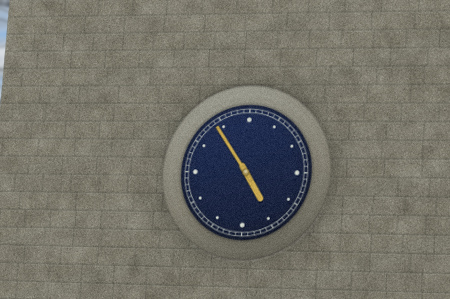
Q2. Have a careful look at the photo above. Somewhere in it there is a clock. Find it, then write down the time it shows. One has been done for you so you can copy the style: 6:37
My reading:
4:54
